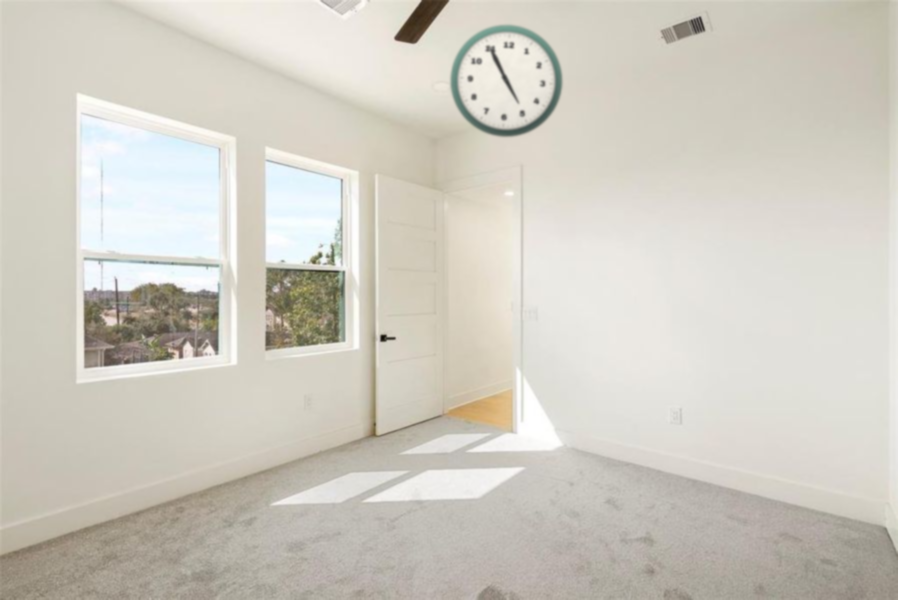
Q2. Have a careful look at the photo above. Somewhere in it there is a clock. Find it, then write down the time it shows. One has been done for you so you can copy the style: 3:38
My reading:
4:55
